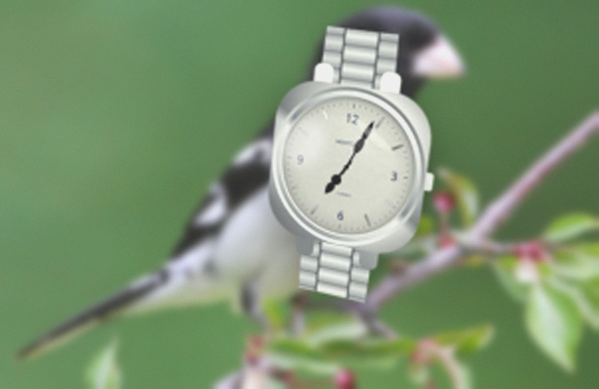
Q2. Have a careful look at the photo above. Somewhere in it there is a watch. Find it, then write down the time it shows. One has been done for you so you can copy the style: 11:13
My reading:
7:04
